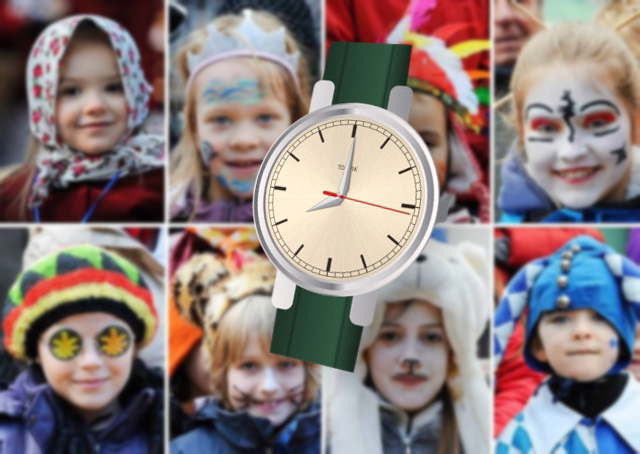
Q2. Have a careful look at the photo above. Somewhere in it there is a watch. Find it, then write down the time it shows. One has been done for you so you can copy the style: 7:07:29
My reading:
8:00:16
